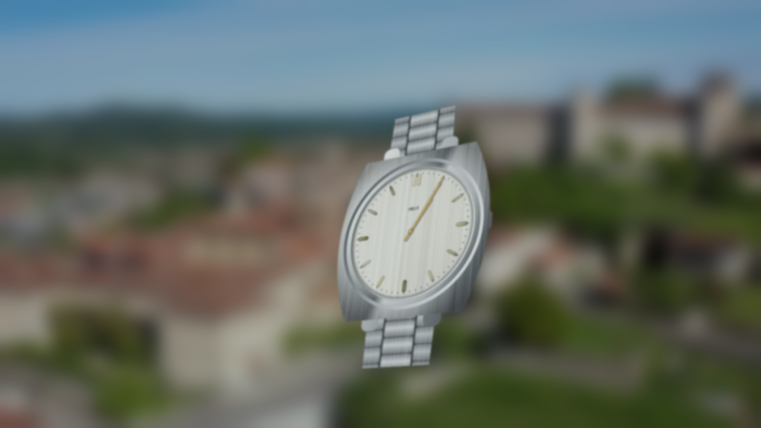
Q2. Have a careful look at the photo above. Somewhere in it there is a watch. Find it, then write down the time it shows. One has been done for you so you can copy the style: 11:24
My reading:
1:05
